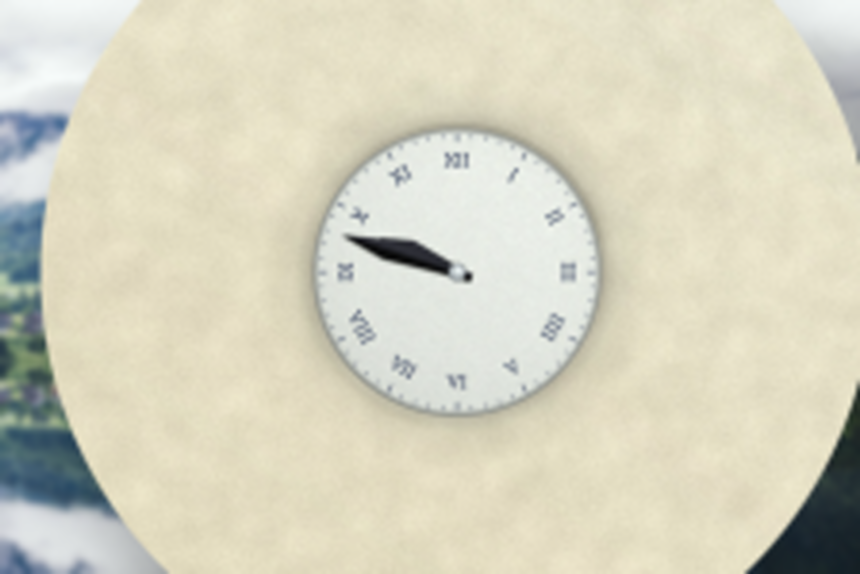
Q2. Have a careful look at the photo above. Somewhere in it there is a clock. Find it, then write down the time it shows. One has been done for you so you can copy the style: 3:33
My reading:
9:48
